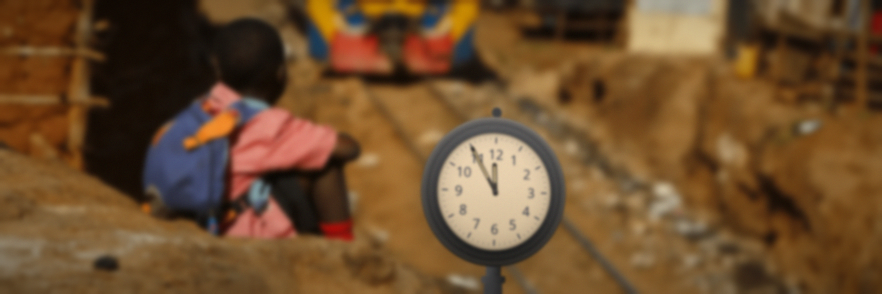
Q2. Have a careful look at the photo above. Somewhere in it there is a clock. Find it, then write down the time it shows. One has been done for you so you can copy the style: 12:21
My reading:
11:55
